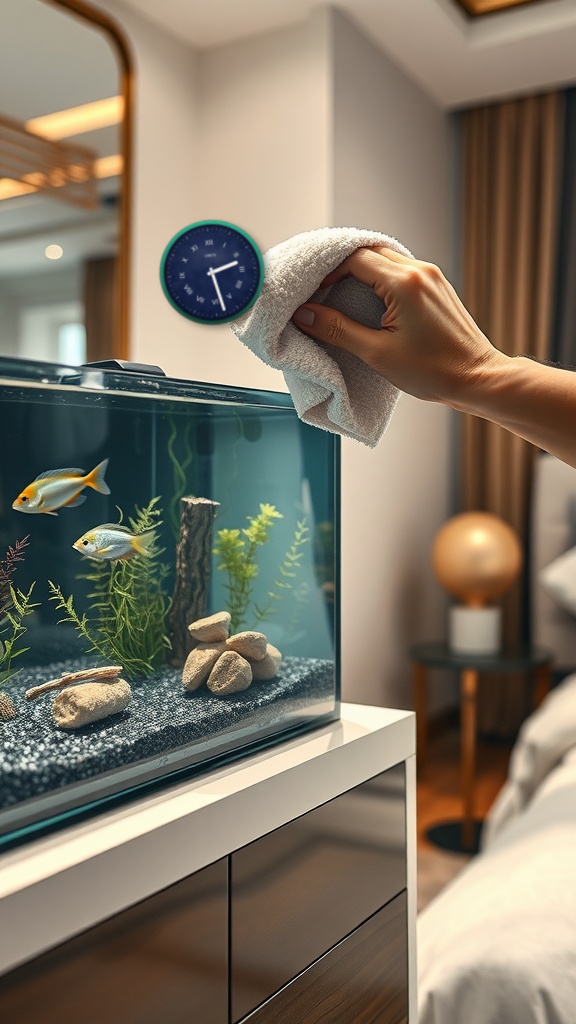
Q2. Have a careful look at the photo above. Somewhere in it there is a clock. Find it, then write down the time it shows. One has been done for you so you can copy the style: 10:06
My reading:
2:28
